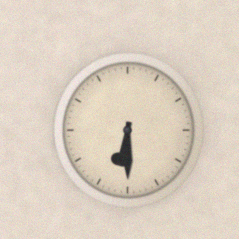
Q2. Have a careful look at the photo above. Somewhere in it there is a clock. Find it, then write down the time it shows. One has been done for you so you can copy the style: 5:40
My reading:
6:30
